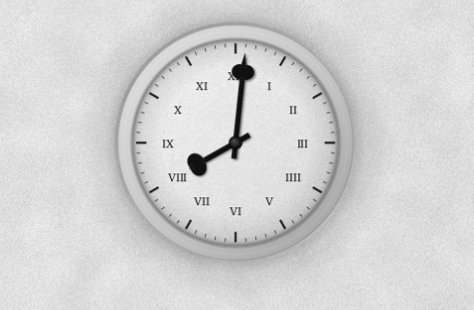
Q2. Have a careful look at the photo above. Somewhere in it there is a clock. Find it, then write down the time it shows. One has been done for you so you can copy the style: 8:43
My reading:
8:01
